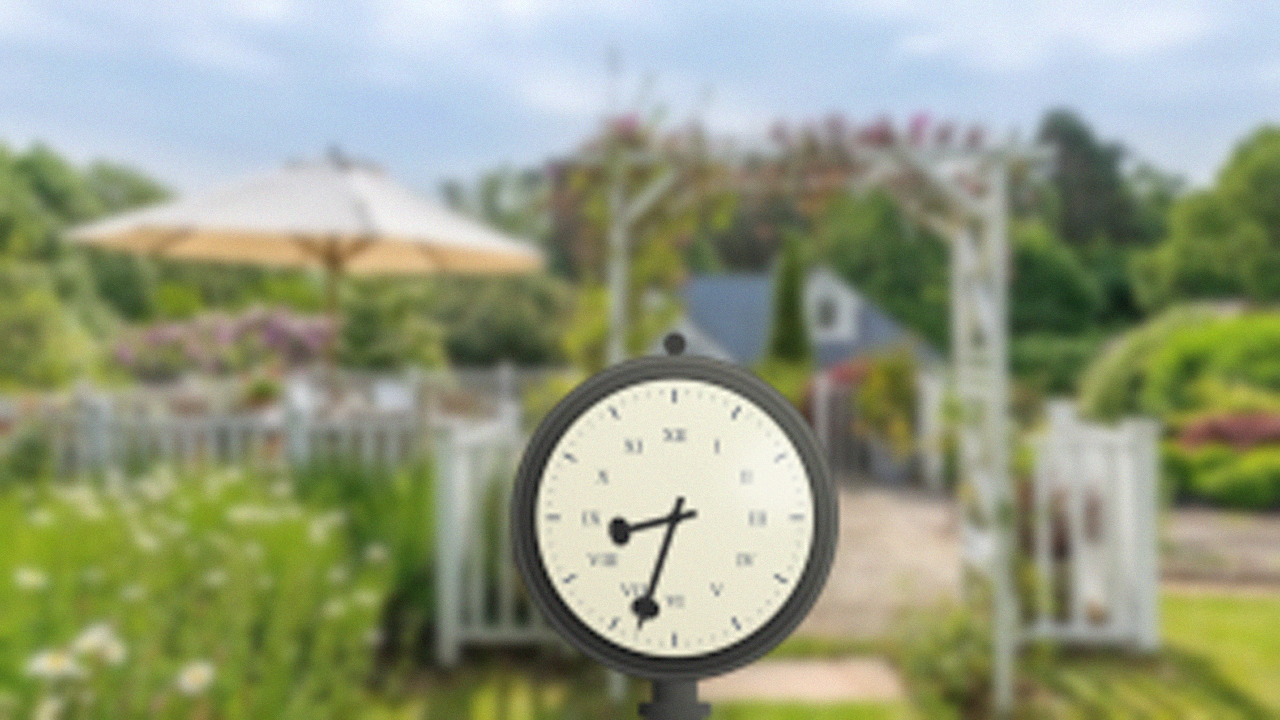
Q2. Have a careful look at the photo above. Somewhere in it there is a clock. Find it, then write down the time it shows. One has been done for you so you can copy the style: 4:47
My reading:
8:33
